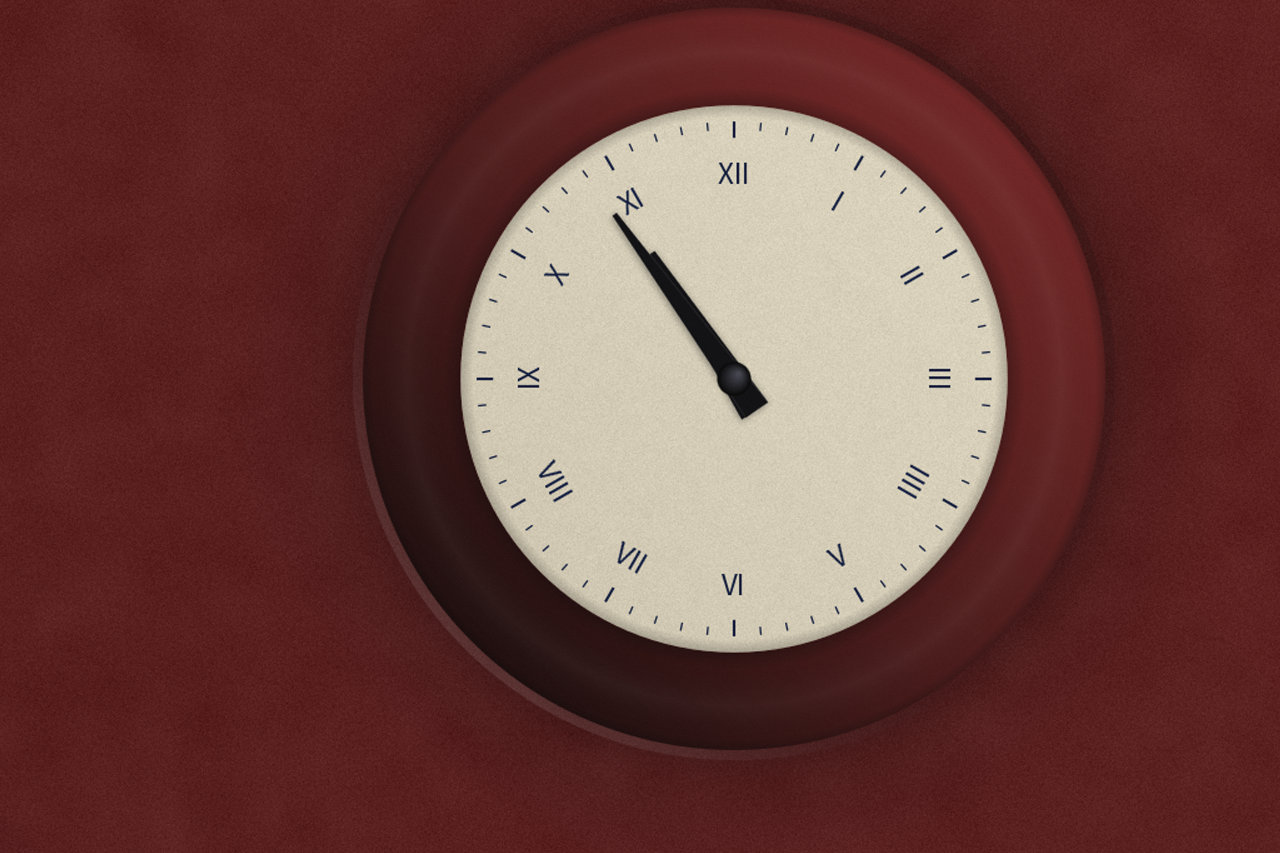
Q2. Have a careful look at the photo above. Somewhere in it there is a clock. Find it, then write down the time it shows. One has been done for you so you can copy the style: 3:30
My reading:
10:54
